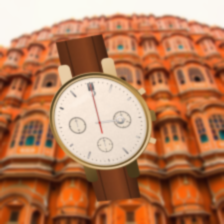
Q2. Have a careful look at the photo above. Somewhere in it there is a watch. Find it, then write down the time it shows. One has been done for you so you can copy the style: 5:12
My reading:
3:00
